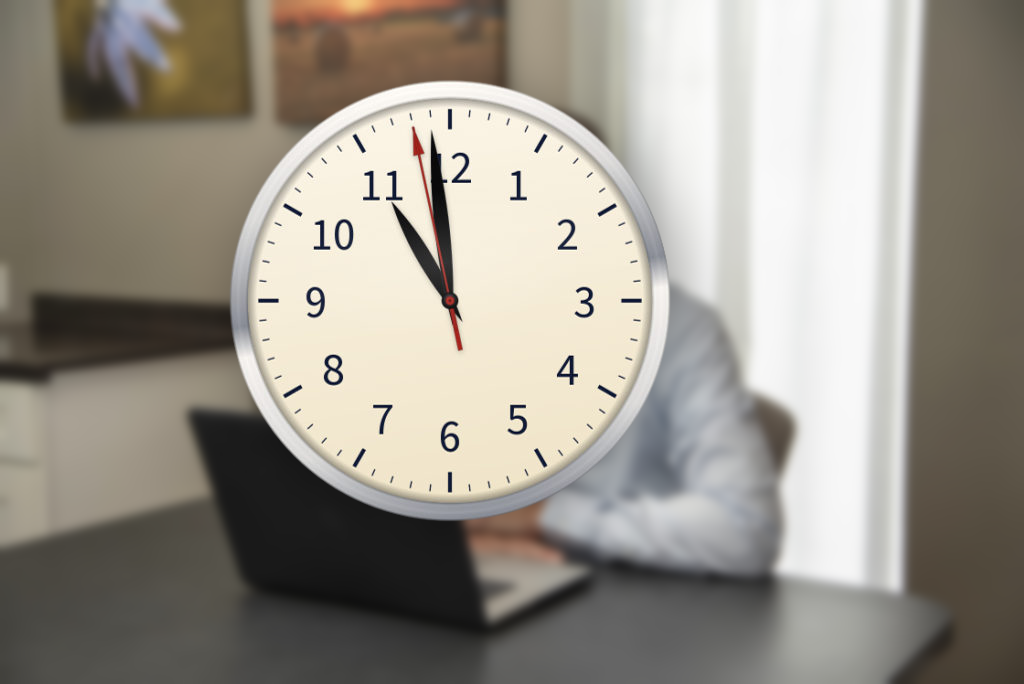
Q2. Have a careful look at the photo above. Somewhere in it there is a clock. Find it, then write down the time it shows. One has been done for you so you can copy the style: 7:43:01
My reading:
10:58:58
